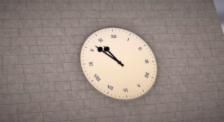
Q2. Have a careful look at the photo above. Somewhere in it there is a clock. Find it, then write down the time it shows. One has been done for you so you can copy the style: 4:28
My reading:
10:52
